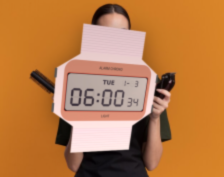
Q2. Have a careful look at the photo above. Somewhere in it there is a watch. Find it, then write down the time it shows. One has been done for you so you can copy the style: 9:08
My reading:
6:00
